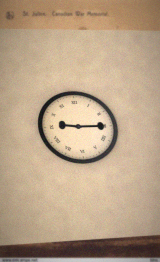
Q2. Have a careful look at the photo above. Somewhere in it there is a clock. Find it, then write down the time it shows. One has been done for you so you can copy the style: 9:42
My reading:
9:15
